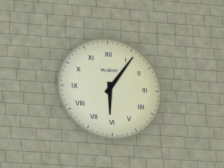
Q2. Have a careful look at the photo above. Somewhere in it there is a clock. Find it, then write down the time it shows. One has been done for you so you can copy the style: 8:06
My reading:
6:06
